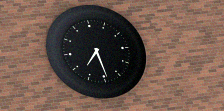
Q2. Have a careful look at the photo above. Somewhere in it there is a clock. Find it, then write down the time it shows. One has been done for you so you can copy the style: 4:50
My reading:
7:29
